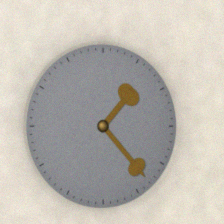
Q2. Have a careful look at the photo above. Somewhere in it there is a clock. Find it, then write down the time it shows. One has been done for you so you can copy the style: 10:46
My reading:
1:23
